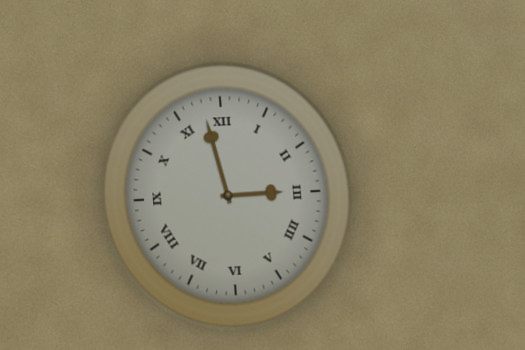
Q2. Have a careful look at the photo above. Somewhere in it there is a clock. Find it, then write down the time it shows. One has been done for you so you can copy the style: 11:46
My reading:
2:58
